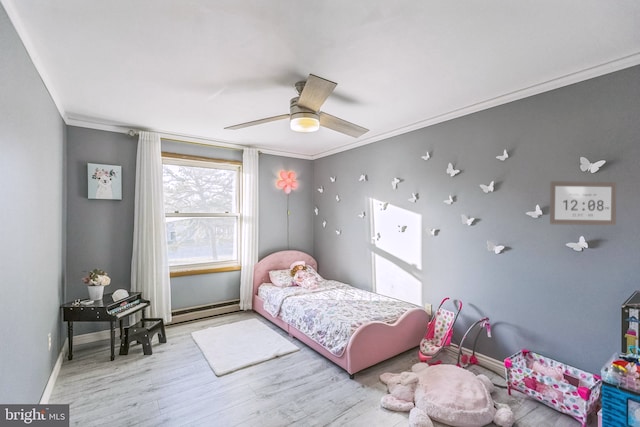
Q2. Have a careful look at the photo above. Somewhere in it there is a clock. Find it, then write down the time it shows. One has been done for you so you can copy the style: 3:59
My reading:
12:08
